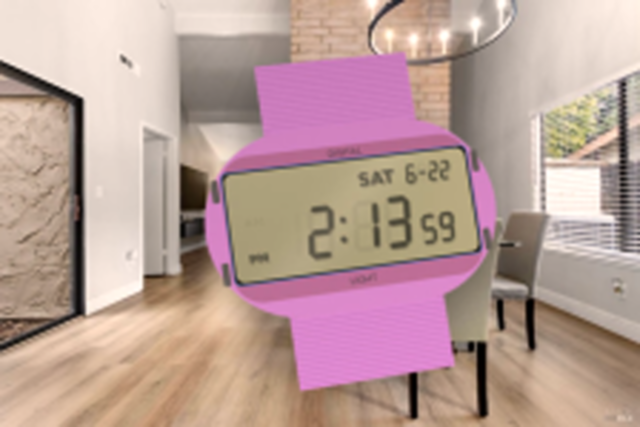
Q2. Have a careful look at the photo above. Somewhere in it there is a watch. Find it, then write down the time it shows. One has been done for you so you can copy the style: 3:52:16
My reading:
2:13:59
